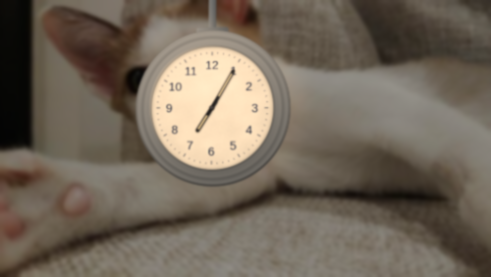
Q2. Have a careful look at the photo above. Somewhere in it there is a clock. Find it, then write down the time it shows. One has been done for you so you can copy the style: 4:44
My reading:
7:05
